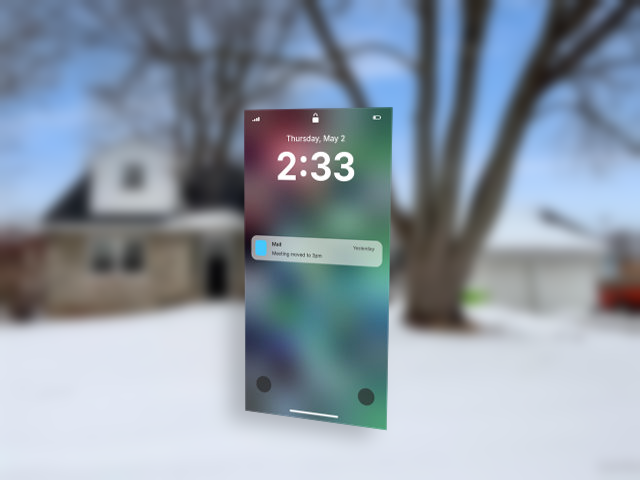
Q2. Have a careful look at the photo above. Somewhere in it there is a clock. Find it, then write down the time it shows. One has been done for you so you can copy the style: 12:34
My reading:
2:33
